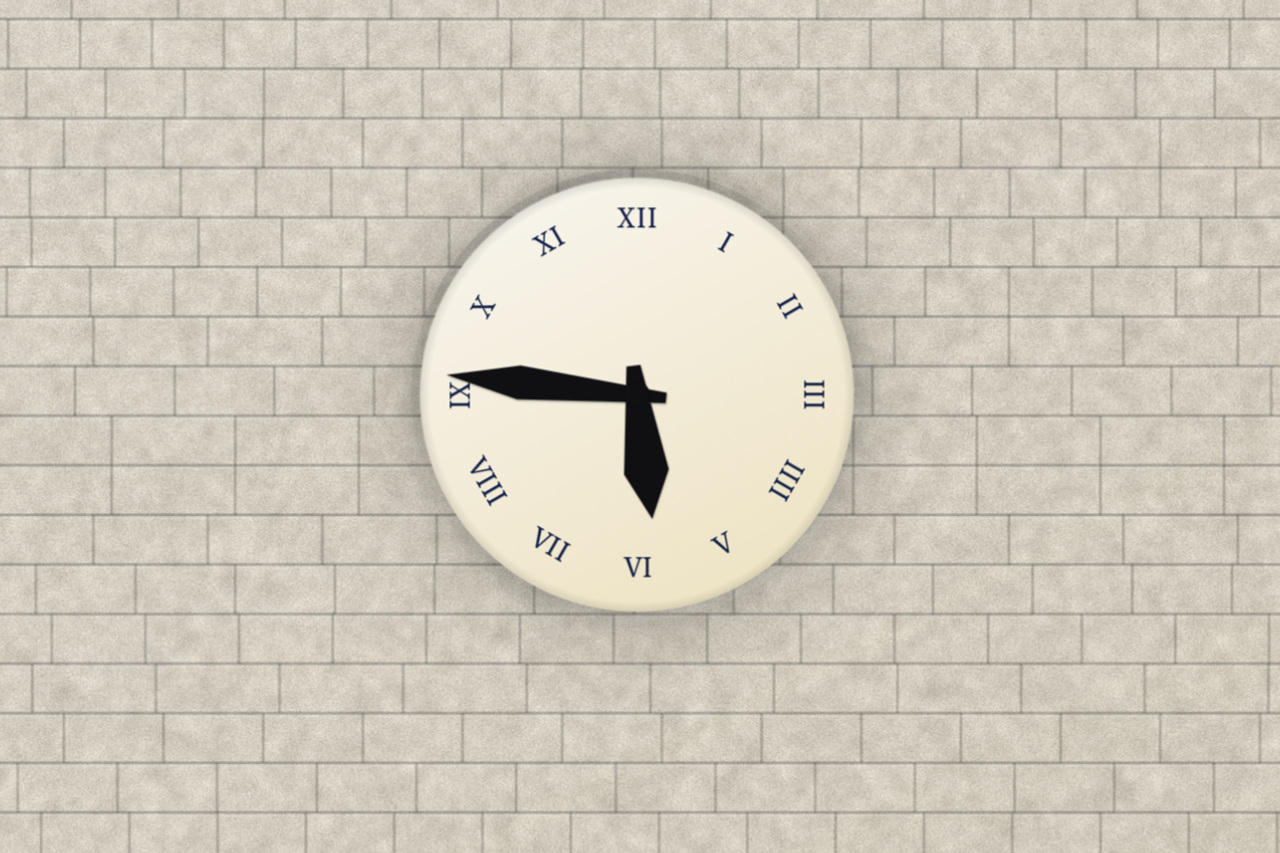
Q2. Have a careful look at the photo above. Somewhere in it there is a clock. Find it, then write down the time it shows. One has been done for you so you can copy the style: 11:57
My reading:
5:46
